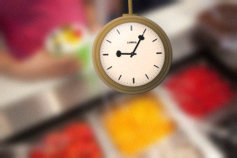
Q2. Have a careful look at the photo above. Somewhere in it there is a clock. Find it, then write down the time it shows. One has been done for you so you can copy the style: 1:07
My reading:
9:05
